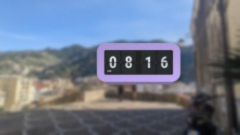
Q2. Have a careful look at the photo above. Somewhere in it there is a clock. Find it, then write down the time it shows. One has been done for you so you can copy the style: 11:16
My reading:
8:16
